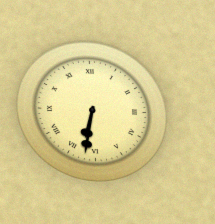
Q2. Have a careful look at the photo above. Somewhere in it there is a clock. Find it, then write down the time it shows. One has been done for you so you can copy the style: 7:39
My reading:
6:32
